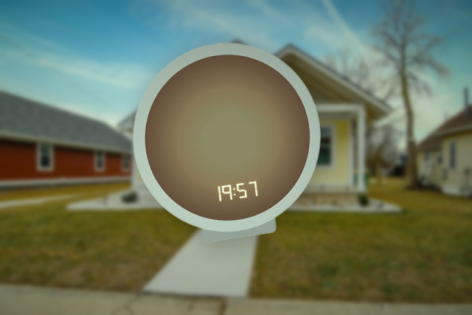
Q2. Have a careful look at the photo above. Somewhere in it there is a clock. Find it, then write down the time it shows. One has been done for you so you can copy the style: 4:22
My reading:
19:57
